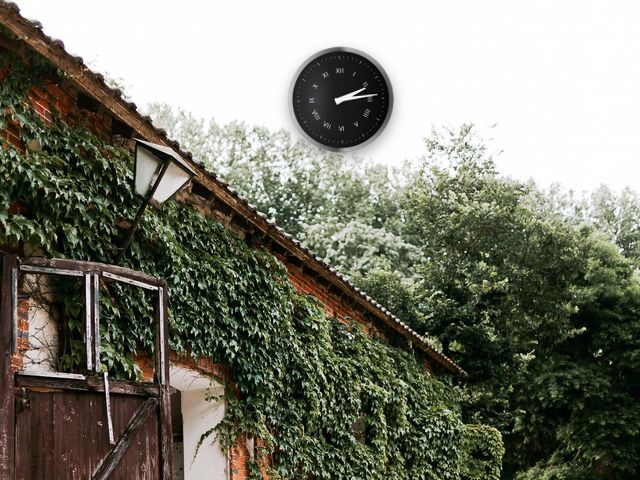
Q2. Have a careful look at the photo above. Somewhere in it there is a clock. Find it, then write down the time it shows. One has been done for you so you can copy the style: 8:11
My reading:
2:14
